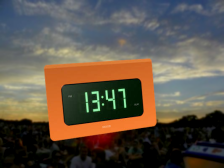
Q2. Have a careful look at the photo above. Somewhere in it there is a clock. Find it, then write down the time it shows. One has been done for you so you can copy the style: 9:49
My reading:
13:47
